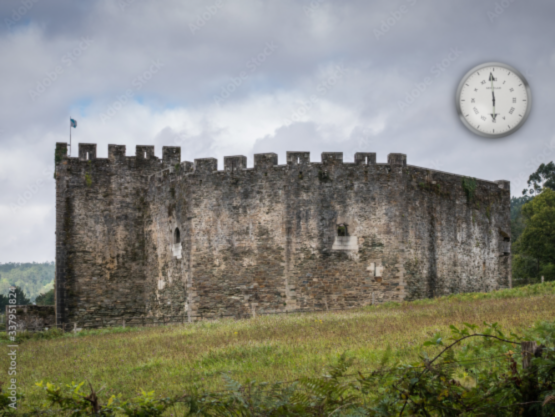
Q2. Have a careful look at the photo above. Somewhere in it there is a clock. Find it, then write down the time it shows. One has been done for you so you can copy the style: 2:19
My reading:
5:59
